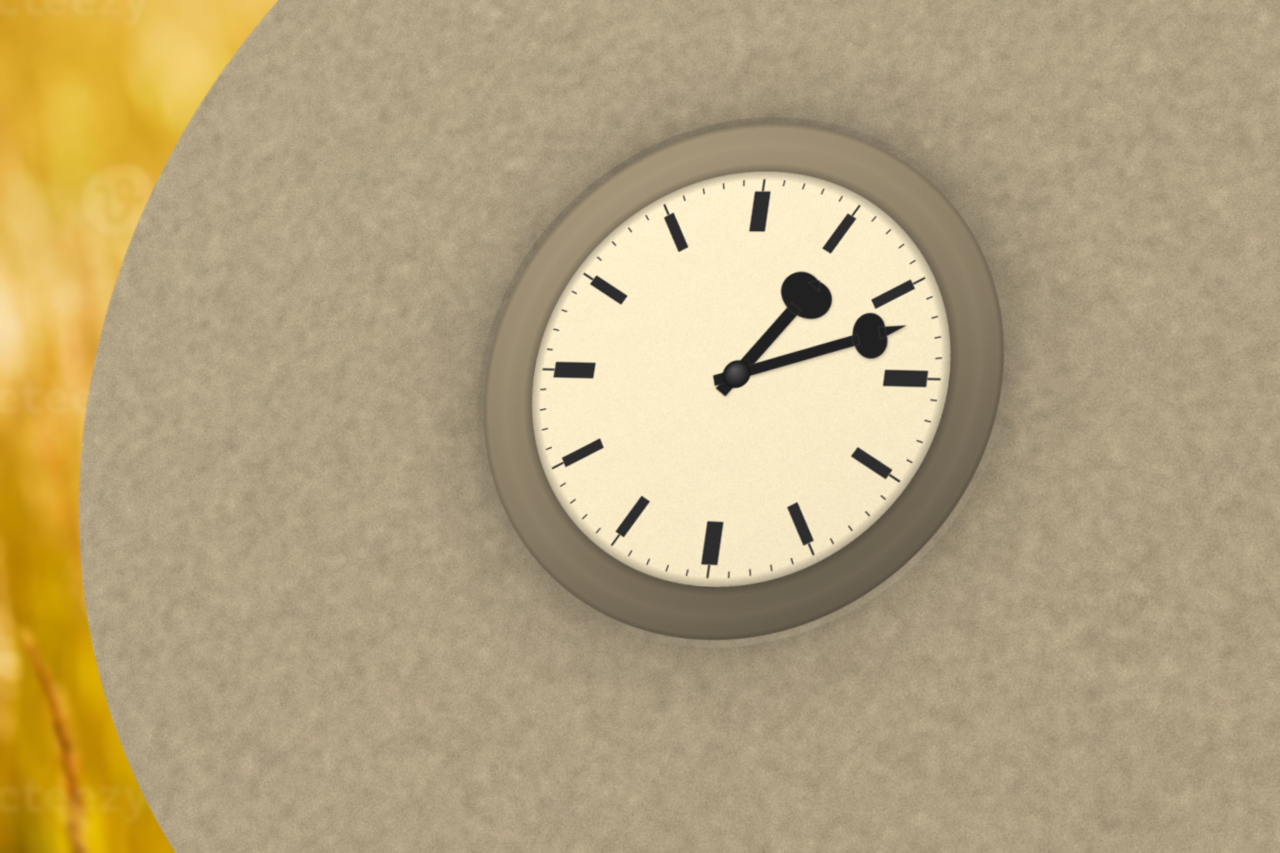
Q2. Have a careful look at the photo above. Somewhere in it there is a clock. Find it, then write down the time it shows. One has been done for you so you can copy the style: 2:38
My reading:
1:12
